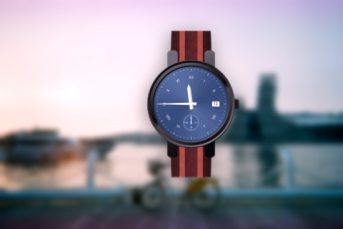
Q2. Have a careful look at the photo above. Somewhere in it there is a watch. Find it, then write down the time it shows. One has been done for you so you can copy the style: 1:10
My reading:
11:45
